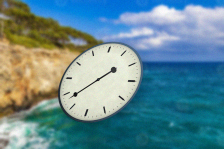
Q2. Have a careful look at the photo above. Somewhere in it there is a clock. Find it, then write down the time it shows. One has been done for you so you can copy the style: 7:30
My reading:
1:38
